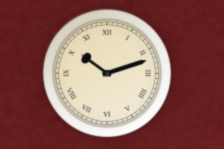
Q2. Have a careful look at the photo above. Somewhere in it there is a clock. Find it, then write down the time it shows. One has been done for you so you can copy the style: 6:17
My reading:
10:12
